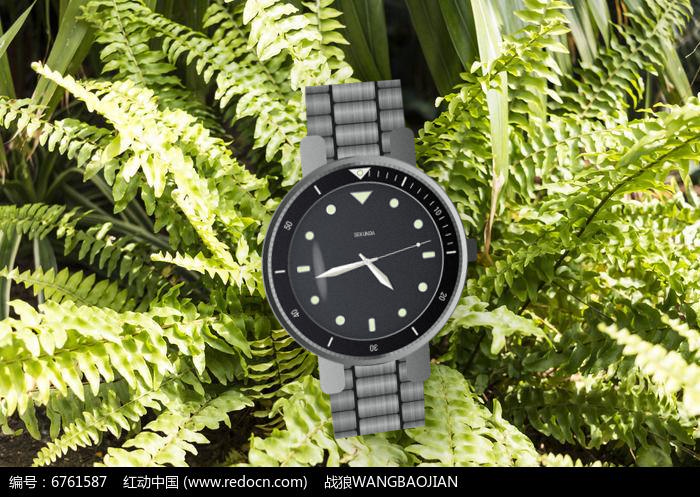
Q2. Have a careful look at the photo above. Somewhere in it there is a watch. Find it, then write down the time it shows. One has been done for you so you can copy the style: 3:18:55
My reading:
4:43:13
